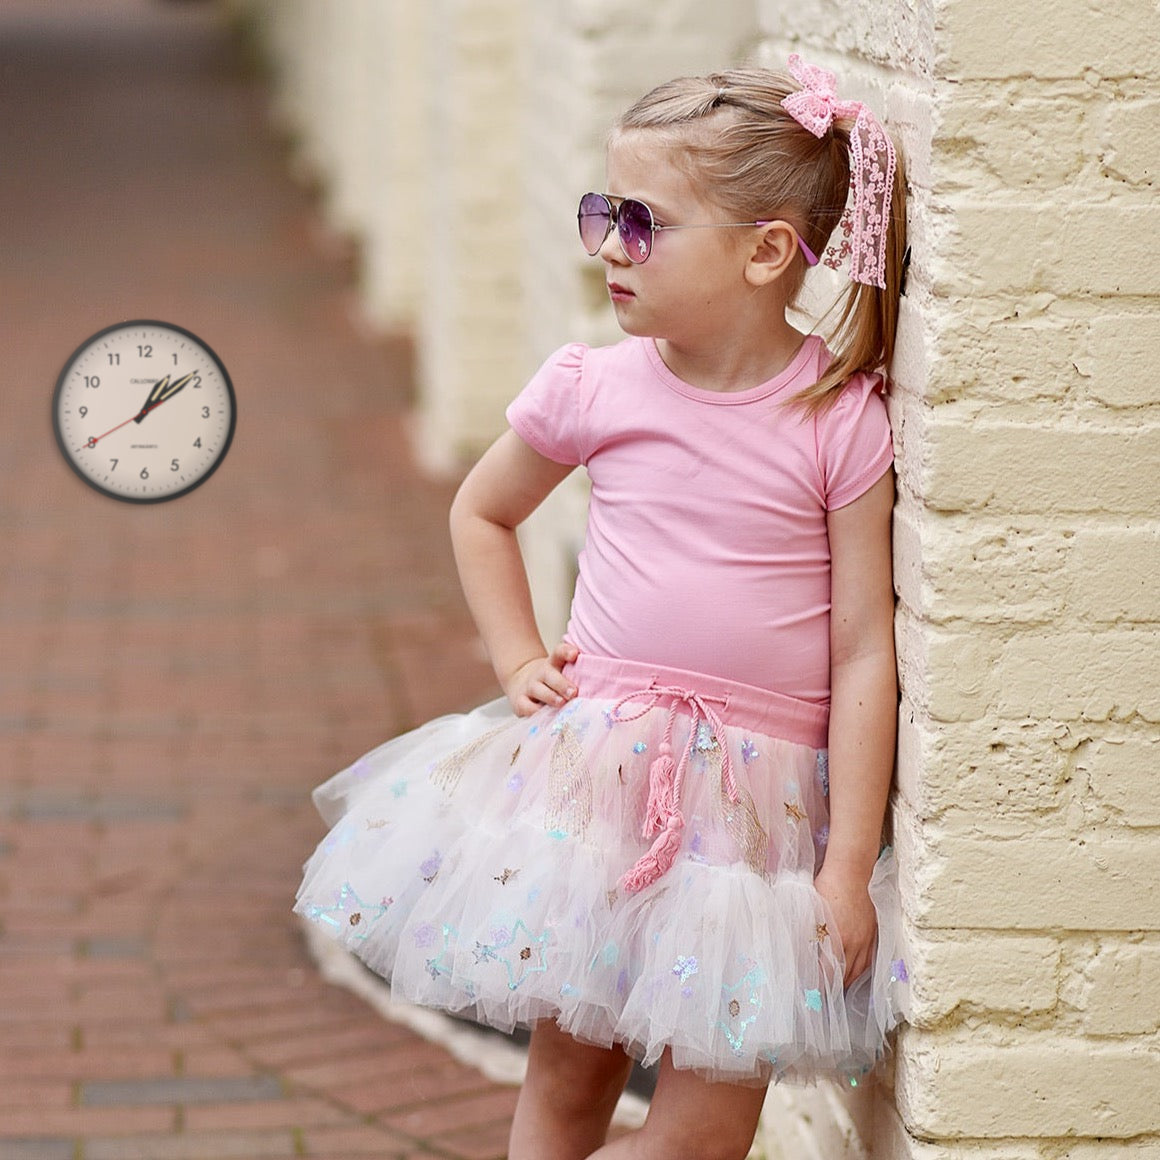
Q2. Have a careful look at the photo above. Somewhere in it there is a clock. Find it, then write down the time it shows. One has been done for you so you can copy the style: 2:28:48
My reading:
1:08:40
